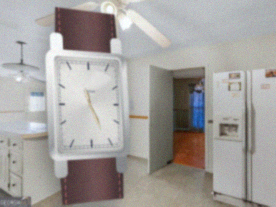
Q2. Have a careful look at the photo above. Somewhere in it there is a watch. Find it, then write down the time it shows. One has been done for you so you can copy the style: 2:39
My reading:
11:26
